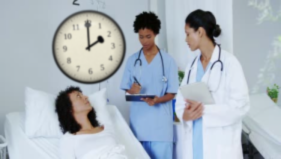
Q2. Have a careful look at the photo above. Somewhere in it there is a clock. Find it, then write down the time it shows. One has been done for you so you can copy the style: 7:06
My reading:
2:00
